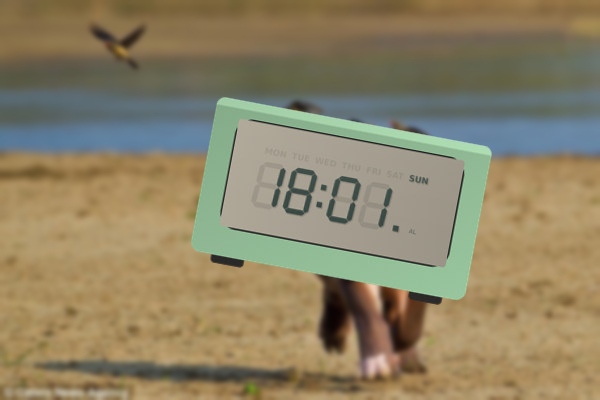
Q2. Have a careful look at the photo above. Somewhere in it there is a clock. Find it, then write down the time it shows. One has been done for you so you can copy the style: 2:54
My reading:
18:01
